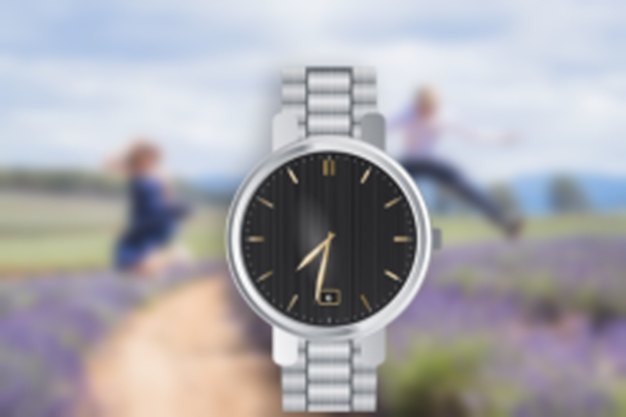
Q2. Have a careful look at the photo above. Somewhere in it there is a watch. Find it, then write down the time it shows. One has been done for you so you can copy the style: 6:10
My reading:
7:32
